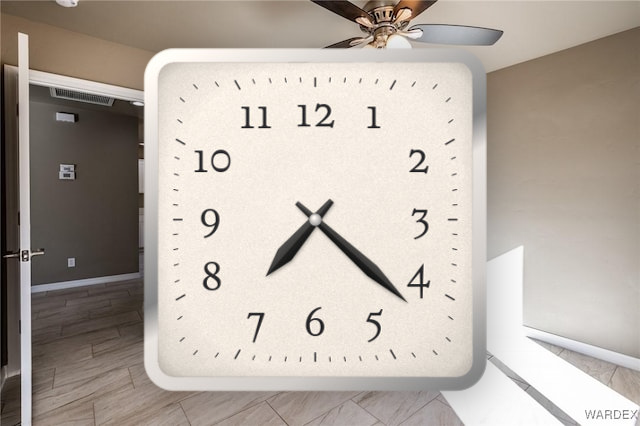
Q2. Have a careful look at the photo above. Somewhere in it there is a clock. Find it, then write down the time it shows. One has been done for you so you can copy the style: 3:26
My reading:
7:22
